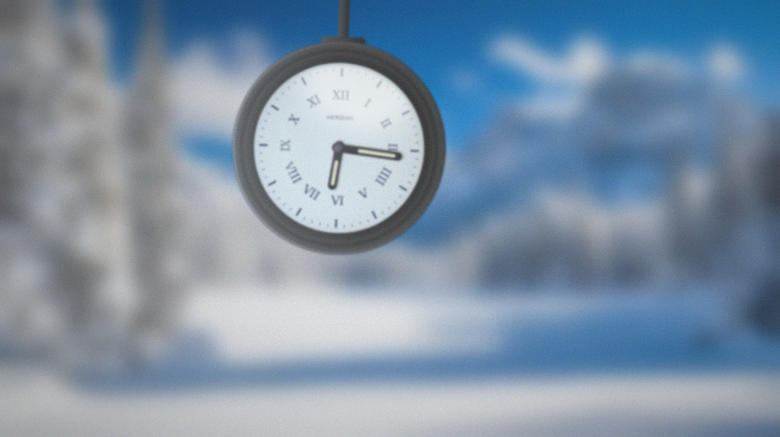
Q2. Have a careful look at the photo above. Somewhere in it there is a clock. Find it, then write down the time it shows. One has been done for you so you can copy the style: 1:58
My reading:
6:16
